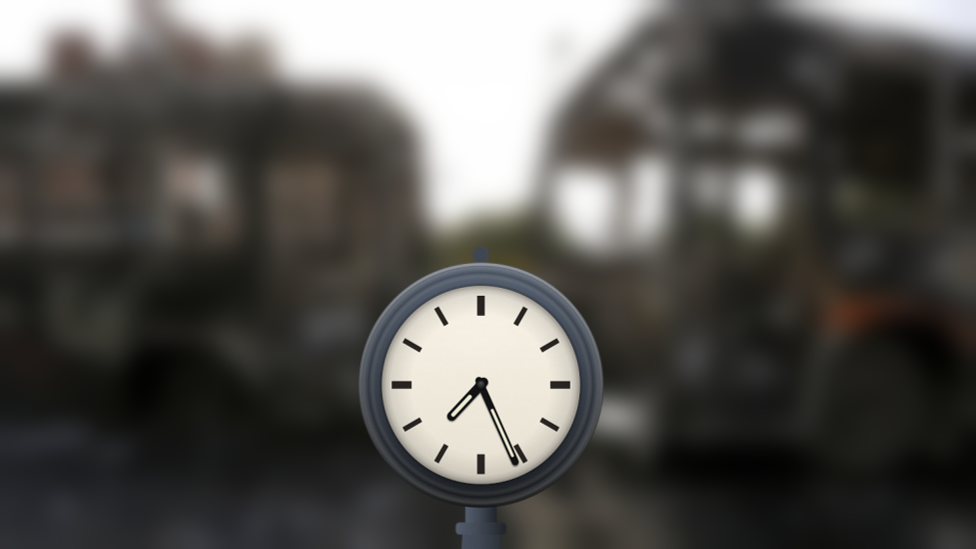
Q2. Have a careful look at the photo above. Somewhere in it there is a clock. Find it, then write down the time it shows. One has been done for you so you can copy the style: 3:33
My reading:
7:26
